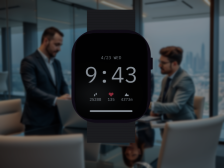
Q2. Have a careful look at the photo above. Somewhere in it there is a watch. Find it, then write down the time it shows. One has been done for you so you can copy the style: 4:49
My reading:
9:43
